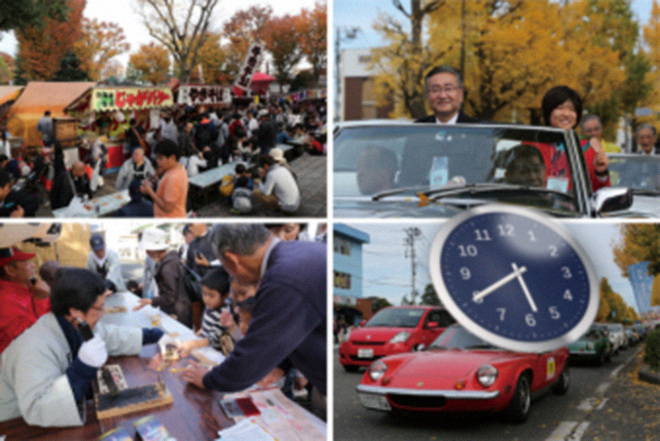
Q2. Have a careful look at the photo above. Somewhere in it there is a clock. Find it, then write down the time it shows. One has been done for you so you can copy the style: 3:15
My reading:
5:40
